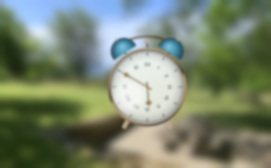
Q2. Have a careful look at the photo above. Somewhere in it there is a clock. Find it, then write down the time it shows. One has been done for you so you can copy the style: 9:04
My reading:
5:50
